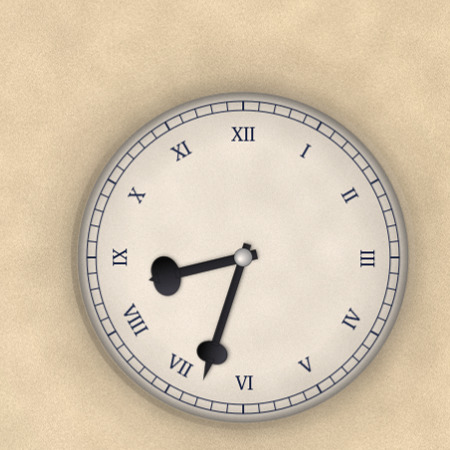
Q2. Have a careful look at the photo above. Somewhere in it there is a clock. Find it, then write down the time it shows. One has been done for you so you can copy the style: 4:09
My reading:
8:33
